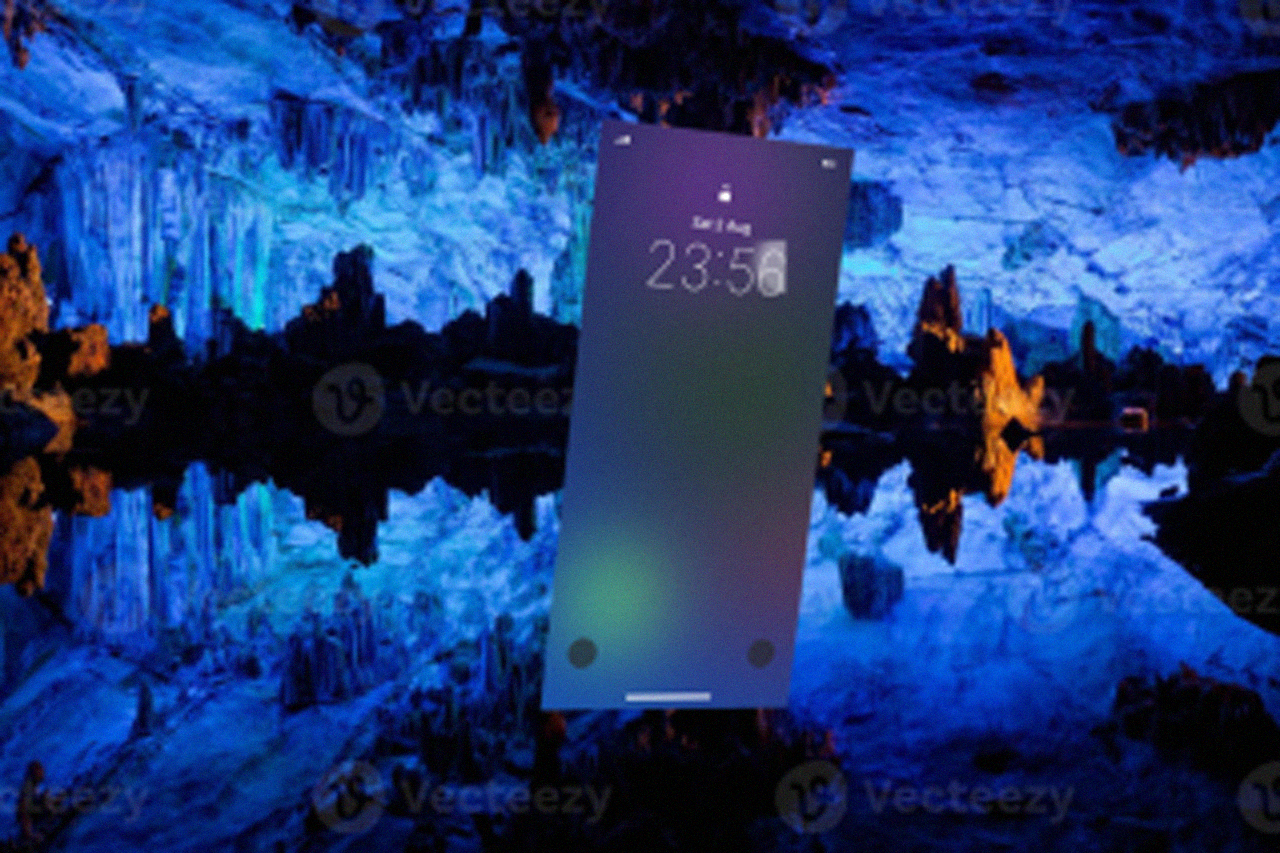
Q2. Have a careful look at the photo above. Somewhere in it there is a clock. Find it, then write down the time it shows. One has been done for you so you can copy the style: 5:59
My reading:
23:56
